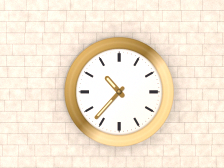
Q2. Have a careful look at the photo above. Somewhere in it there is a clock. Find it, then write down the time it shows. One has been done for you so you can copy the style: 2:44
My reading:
10:37
